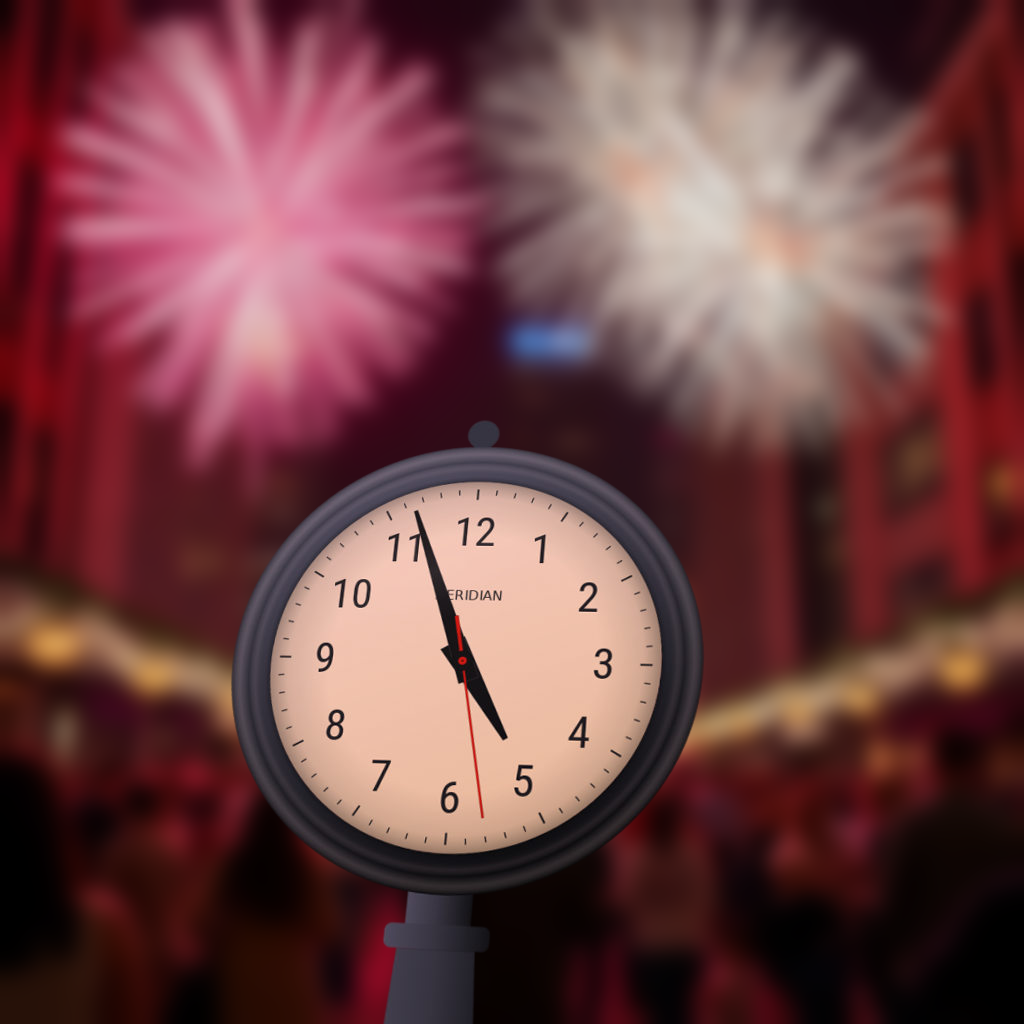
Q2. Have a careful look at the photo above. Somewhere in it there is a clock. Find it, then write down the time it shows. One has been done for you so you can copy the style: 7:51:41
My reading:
4:56:28
